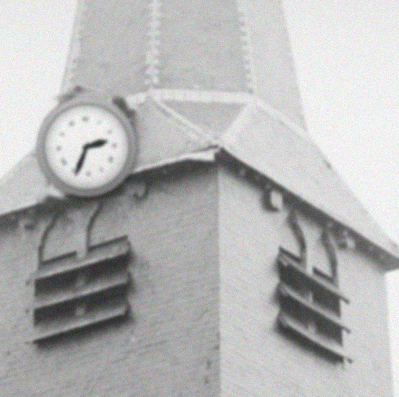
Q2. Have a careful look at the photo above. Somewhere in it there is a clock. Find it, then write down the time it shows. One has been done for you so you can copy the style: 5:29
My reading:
2:34
